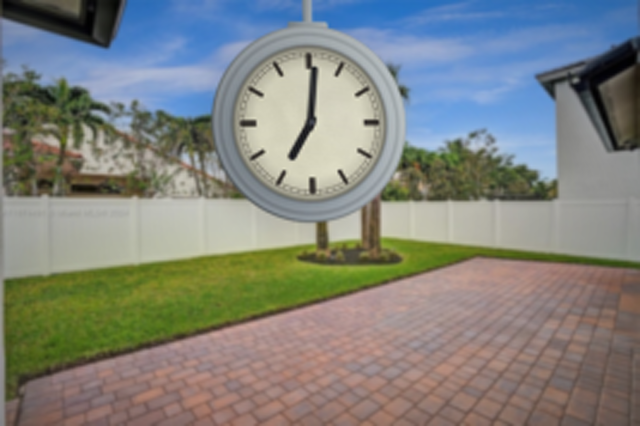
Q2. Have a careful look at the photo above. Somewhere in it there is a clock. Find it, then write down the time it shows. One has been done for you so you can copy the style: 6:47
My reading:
7:01
